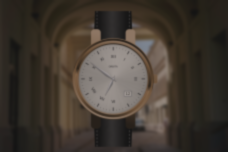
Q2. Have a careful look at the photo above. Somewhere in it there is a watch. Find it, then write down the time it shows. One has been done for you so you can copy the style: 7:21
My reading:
6:51
